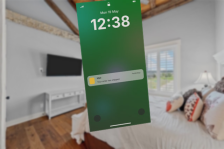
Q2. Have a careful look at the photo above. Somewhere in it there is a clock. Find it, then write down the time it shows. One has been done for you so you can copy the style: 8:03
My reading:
12:38
